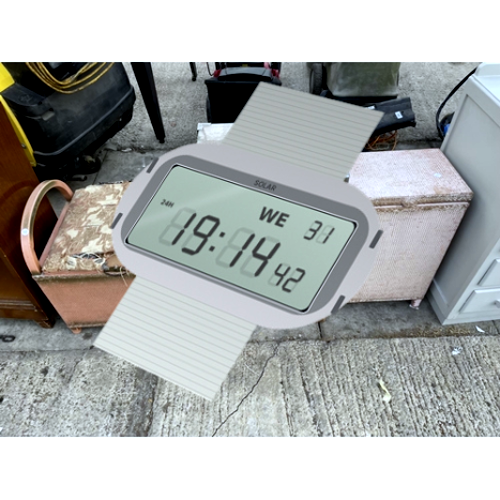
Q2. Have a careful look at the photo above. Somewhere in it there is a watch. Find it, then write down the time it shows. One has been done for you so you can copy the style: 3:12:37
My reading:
19:14:42
